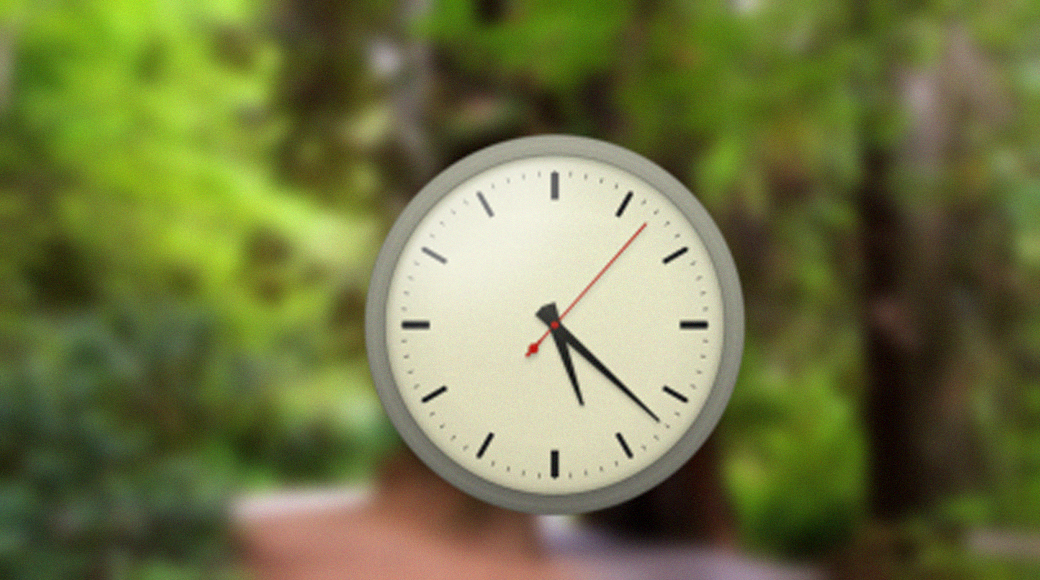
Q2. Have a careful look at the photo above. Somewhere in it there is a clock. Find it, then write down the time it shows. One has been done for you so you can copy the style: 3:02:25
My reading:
5:22:07
